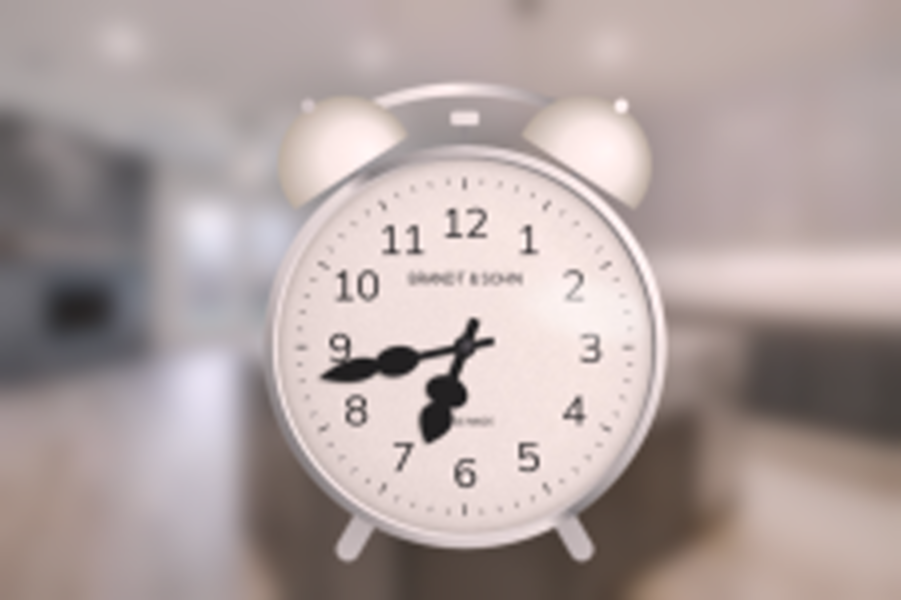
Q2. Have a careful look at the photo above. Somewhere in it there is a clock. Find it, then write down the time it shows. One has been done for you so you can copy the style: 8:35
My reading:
6:43
